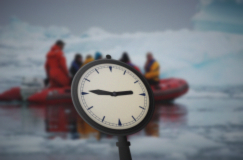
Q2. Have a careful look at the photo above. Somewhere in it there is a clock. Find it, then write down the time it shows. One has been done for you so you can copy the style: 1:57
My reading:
2:46
